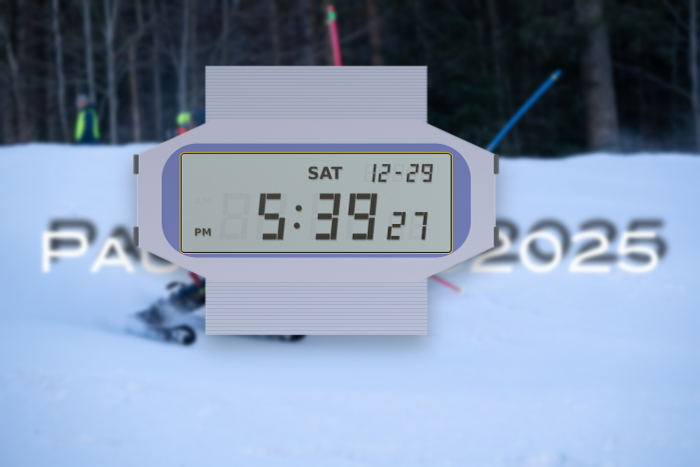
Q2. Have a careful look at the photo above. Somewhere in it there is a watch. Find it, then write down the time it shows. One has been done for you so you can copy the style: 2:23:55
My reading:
5:39:27
